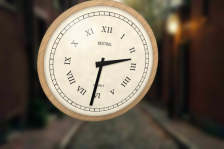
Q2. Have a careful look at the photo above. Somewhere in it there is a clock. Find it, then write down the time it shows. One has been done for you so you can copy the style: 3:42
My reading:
2:31
